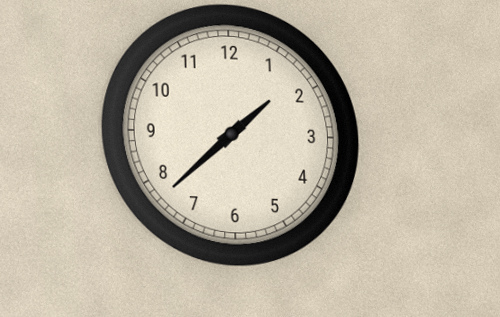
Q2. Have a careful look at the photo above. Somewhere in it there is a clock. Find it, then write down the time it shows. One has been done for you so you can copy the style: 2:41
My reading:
1:38
